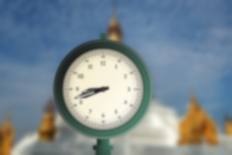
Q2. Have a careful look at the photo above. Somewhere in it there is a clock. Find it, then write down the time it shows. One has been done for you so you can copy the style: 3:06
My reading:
8:42
